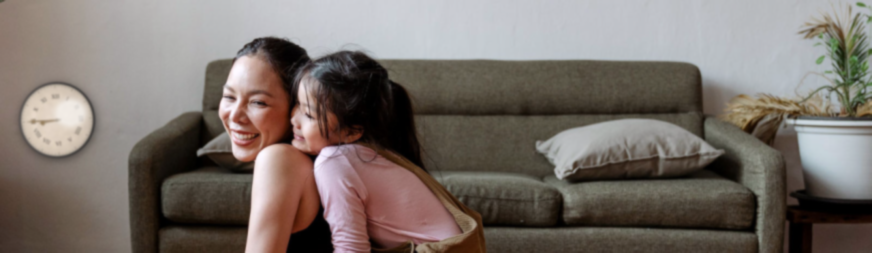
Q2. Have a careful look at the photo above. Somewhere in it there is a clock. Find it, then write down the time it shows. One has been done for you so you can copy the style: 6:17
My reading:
8:45
